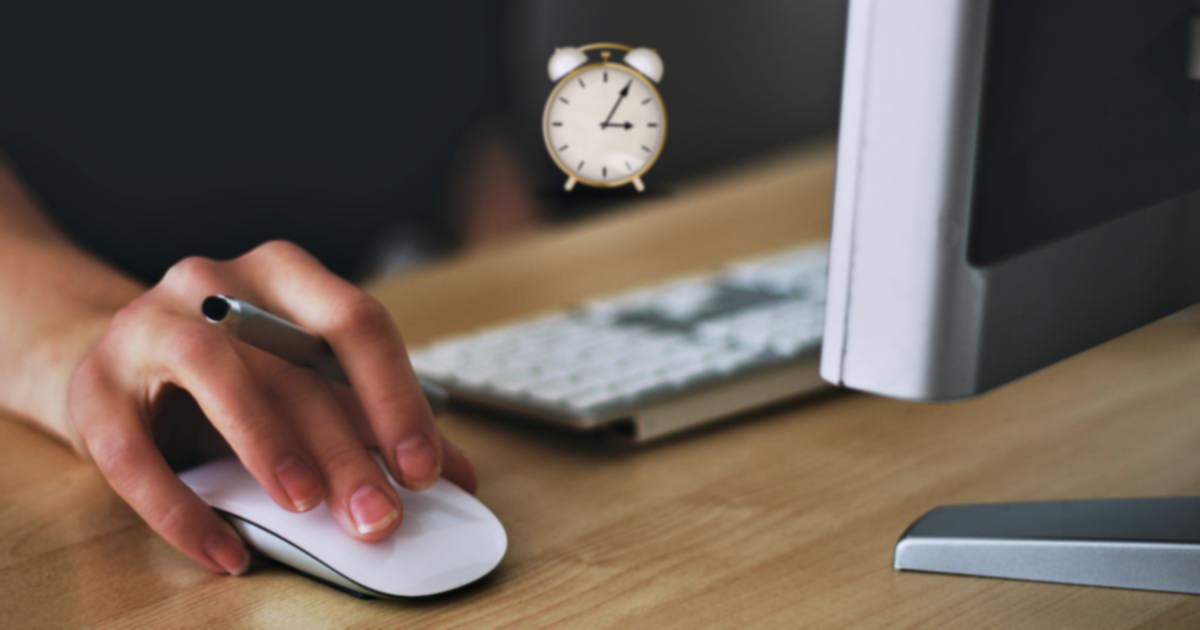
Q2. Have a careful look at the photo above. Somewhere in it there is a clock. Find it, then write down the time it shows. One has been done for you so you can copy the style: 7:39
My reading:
3:05
